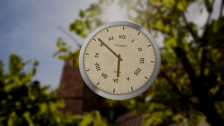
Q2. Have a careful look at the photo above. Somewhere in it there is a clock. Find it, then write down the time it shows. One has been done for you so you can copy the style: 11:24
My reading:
5:51
